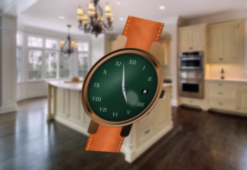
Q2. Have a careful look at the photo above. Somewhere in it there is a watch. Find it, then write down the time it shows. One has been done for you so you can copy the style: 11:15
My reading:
4:57
